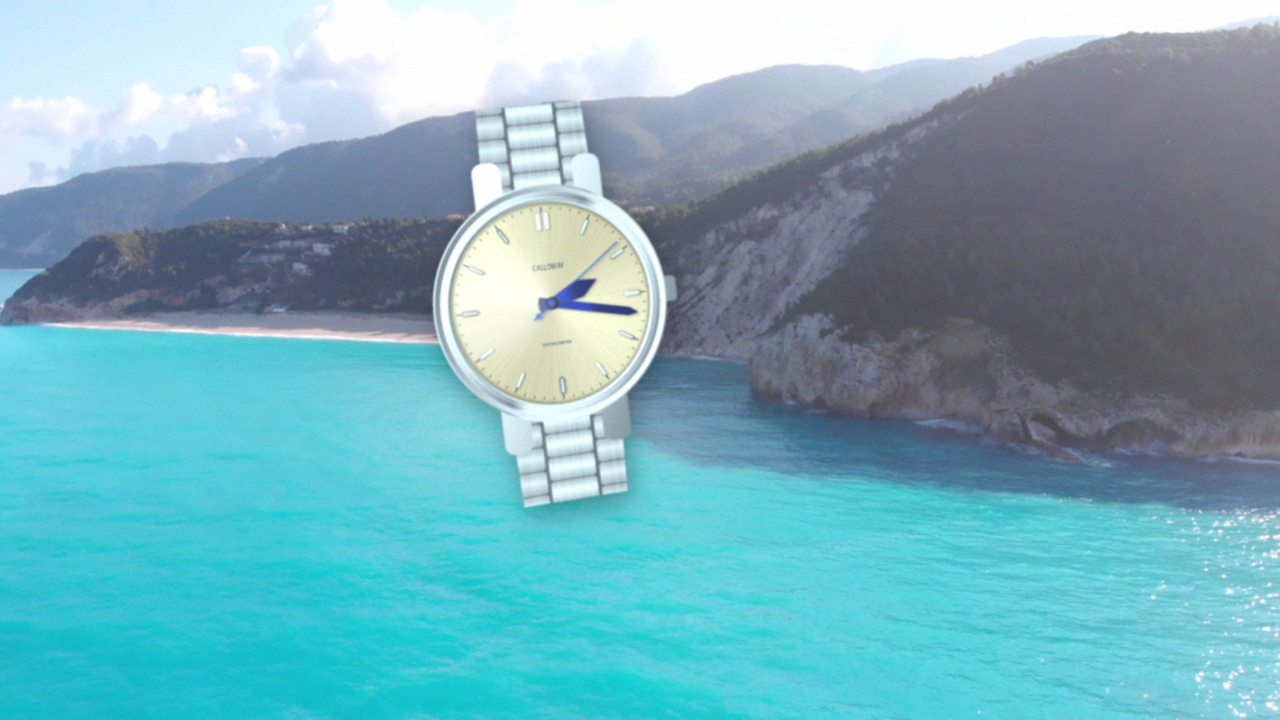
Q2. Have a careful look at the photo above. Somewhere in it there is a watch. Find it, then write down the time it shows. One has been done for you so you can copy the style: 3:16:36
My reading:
2:17:09
